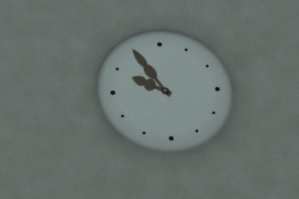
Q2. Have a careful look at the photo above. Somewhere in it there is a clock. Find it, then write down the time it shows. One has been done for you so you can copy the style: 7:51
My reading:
9:55
